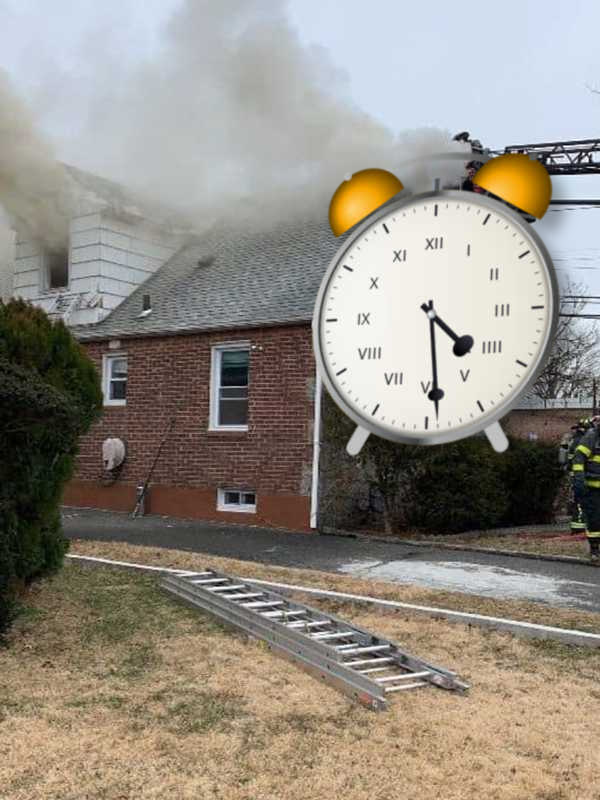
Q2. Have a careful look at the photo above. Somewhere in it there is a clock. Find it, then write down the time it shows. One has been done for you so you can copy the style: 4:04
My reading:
4:29
